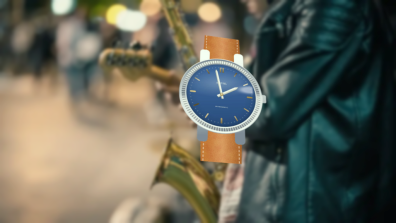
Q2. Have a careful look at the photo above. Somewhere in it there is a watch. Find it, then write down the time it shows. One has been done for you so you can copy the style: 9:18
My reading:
1:58
